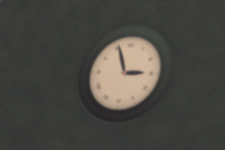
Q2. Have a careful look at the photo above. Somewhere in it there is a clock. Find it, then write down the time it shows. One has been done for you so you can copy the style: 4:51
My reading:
2:56
